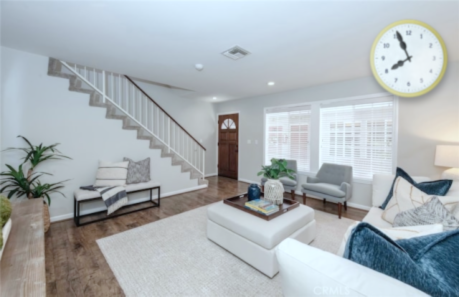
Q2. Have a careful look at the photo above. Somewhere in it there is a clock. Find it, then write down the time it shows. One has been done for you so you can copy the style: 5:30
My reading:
7:56
